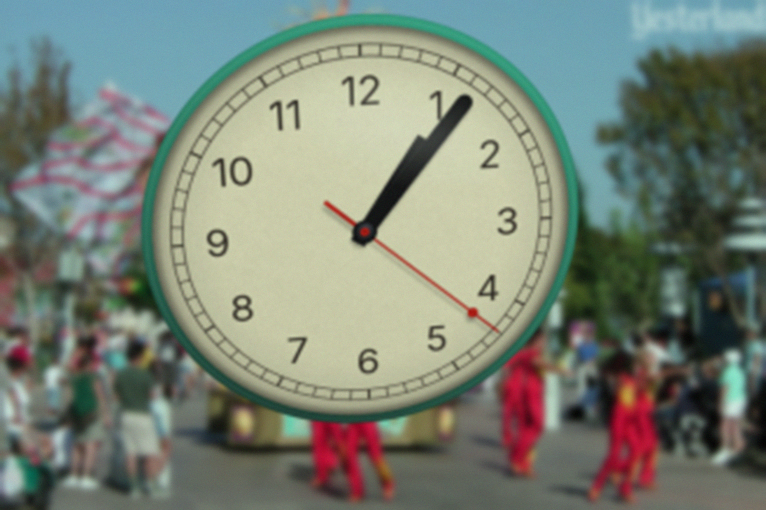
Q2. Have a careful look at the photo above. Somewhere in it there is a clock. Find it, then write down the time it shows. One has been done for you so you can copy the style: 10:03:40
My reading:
1:06:22
